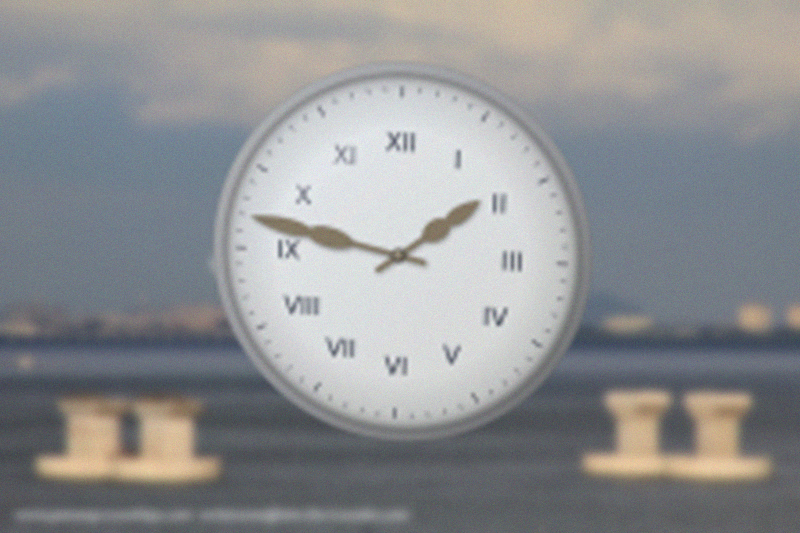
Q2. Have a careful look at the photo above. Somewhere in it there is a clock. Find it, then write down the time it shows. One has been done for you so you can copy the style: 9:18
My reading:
1:47
